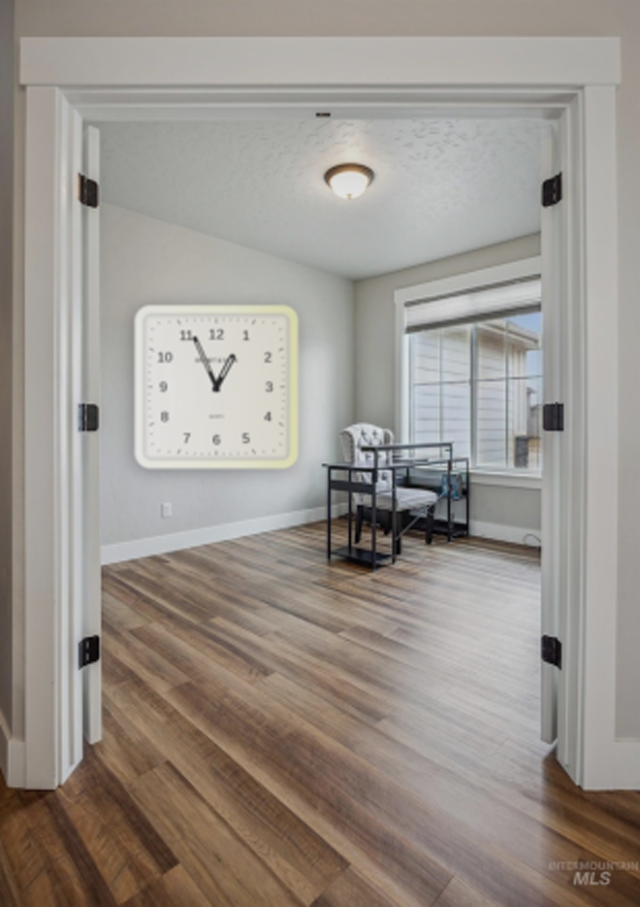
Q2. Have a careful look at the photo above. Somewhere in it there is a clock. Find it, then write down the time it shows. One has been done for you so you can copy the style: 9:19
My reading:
12:56
